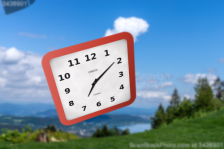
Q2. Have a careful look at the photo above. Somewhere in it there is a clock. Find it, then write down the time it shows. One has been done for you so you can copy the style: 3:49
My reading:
7:09
